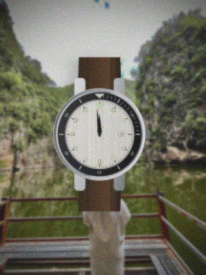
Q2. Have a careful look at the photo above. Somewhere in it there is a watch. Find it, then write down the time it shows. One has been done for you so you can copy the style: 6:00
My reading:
11:59
